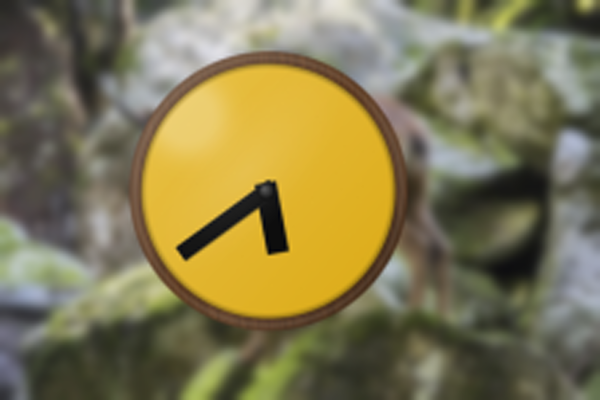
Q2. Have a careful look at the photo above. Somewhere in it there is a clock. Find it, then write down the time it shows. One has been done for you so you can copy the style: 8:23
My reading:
5:39
